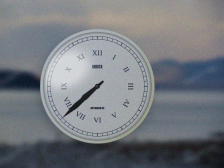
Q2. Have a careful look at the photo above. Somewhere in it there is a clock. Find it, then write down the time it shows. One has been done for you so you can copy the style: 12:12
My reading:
7:38
